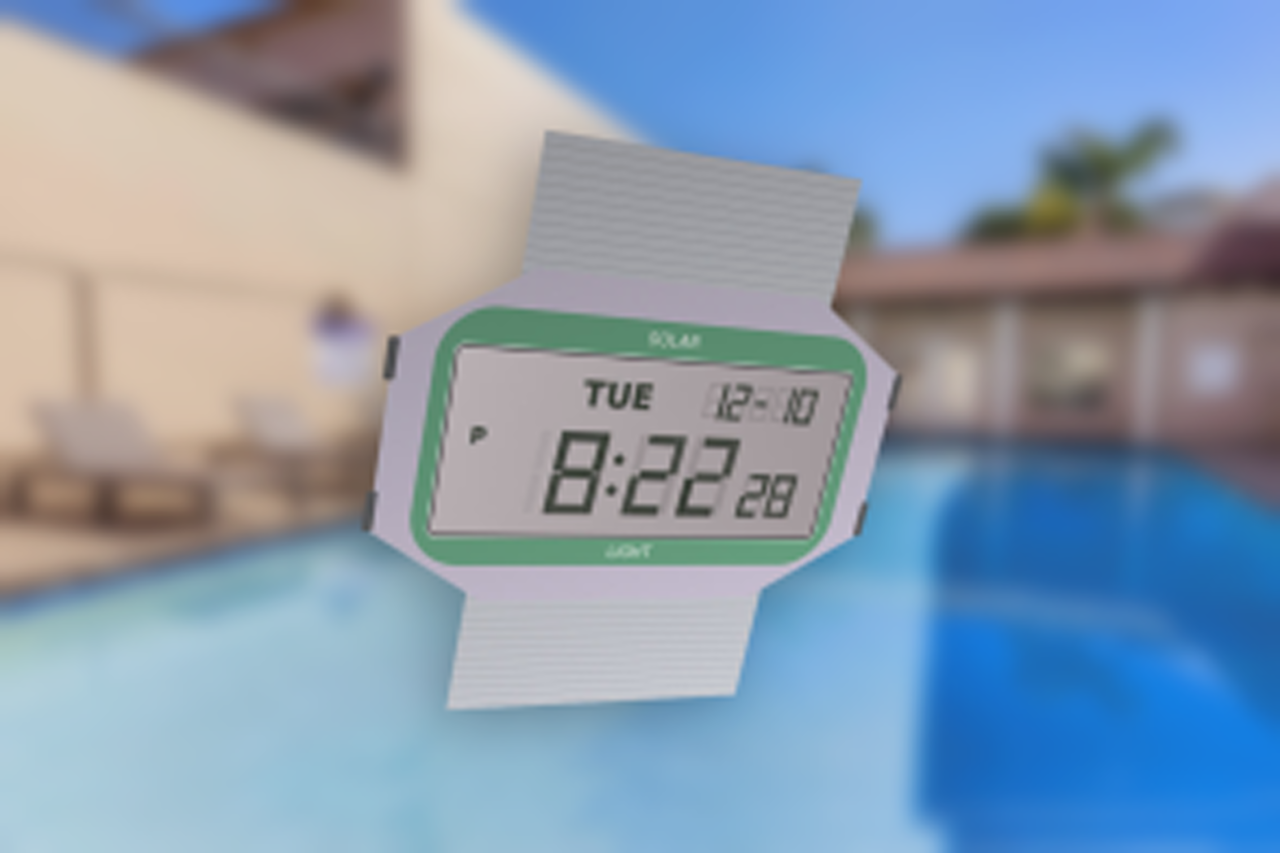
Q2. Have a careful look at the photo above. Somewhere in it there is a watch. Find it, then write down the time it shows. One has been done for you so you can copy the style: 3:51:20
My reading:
8:22:28
